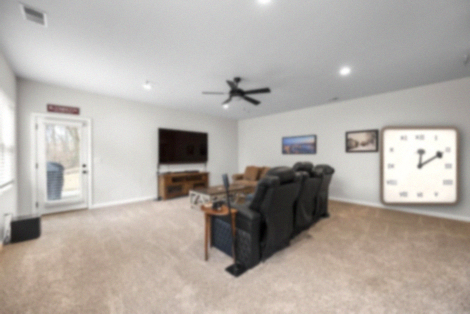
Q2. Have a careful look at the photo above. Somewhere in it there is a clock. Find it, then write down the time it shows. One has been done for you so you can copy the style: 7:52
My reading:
12:10
